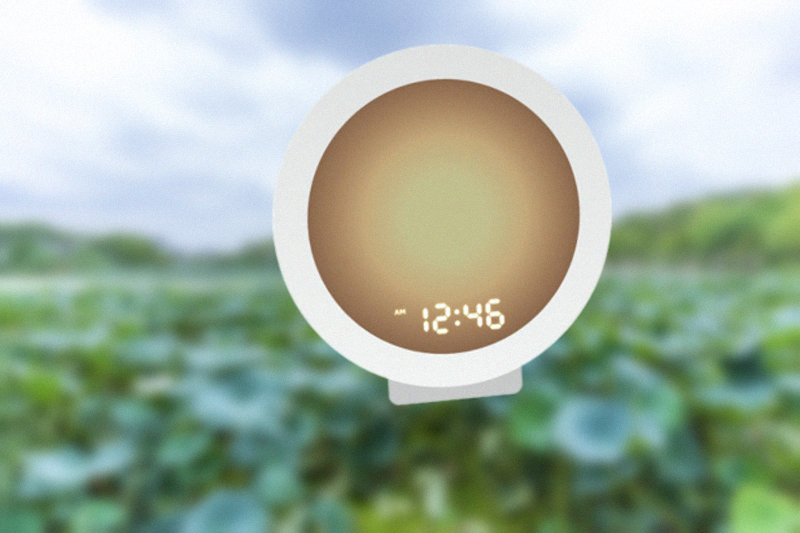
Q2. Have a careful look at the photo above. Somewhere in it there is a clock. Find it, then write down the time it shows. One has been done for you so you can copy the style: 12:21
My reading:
12:46
